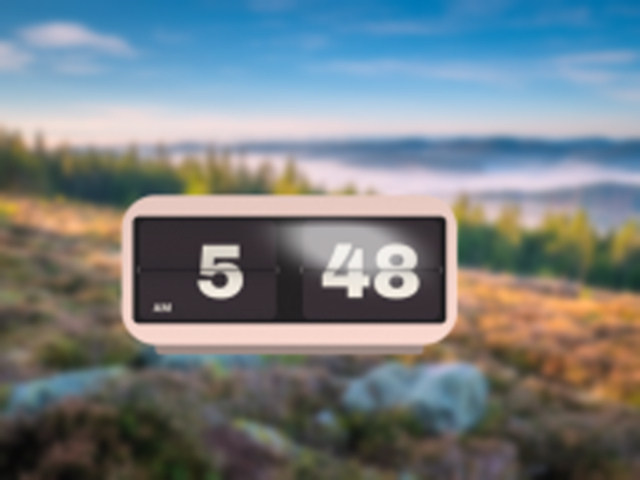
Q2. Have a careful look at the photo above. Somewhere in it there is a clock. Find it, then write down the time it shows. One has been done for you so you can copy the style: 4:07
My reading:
5:48
